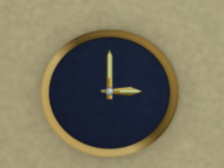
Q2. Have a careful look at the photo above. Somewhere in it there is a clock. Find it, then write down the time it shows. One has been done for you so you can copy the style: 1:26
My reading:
3:00
